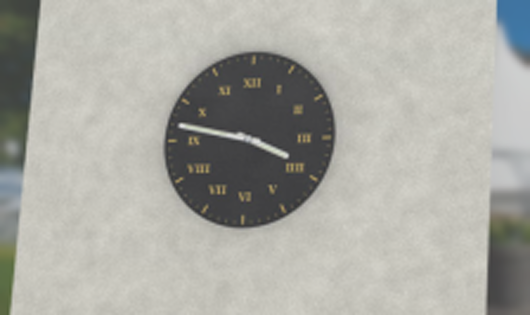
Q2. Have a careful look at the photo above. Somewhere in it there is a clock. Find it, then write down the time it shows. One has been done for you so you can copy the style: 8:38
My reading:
3:47
